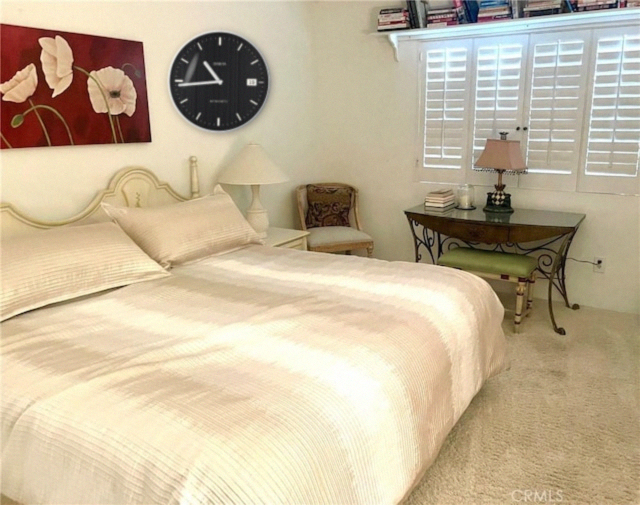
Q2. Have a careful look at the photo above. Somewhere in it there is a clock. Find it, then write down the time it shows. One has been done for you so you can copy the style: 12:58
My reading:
10:44
